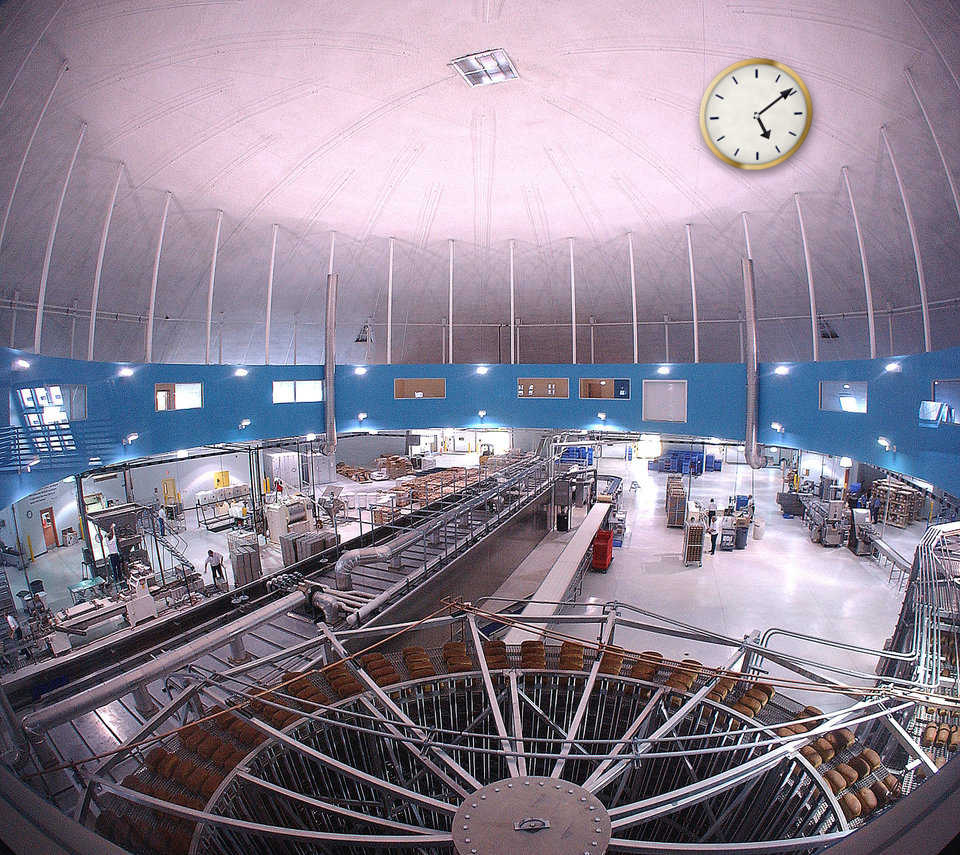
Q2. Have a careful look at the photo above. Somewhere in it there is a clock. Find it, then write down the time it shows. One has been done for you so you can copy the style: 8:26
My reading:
5:09
